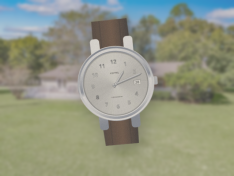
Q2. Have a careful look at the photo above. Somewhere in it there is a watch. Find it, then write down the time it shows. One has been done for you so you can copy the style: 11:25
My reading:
1:12
